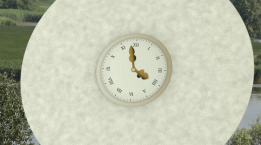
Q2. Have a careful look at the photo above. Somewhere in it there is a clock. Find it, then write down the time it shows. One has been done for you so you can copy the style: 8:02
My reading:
3:58
